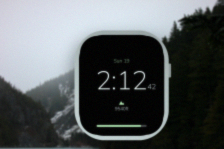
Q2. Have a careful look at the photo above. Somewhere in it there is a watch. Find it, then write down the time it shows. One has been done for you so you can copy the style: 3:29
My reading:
2:12
